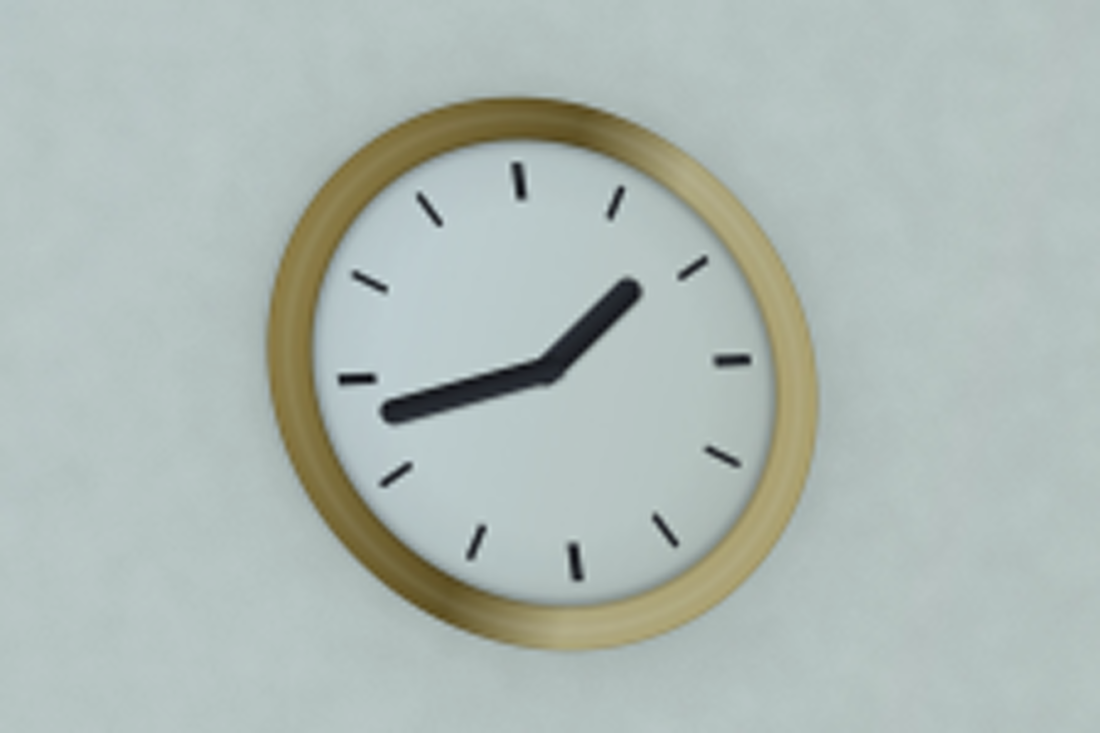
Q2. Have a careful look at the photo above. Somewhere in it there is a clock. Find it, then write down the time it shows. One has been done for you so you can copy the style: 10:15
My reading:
1:43
